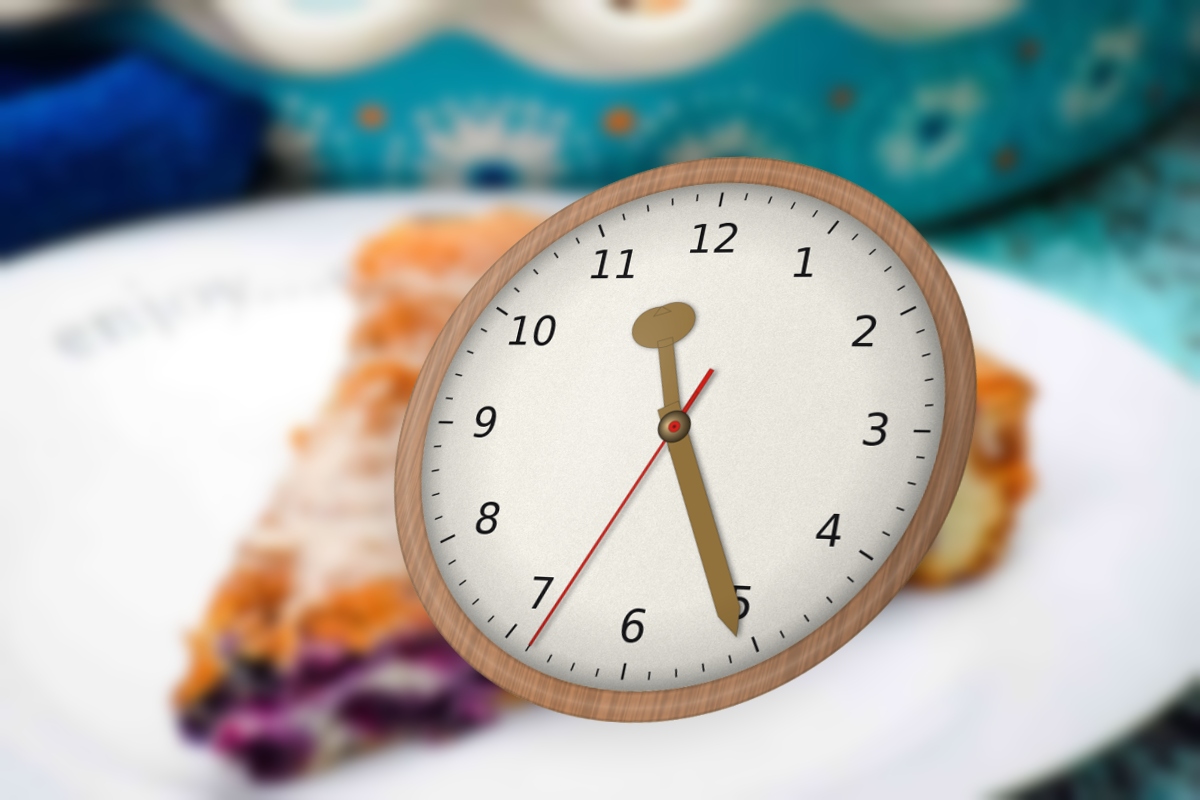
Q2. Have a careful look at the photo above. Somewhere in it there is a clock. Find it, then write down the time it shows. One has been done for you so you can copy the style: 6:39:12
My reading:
11:25:34
